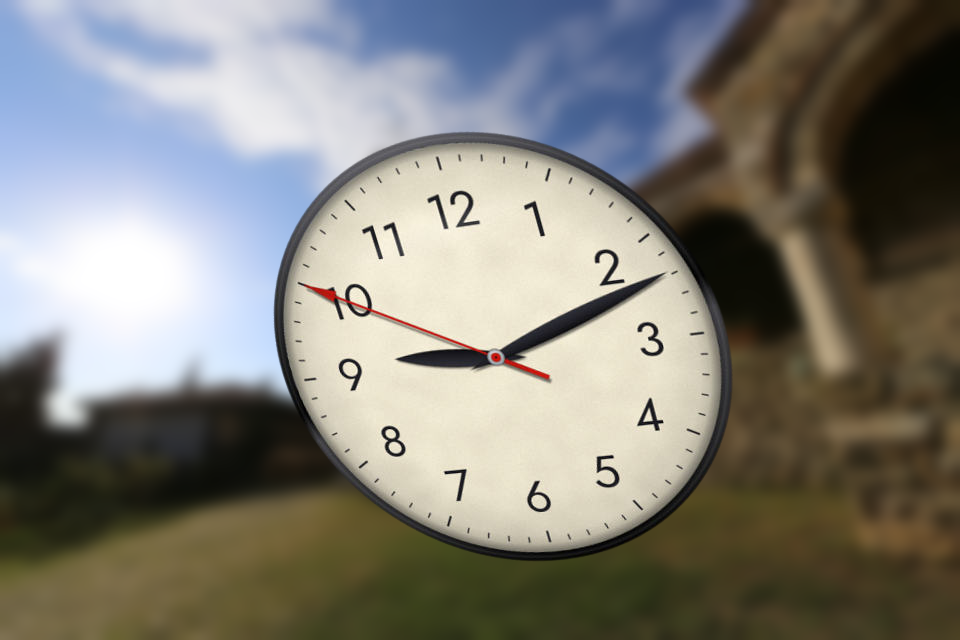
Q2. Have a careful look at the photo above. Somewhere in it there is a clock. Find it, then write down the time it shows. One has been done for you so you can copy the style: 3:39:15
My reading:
9:11:50
